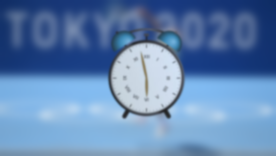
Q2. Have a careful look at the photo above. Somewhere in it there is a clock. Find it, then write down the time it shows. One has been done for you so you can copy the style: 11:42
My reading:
5:58
